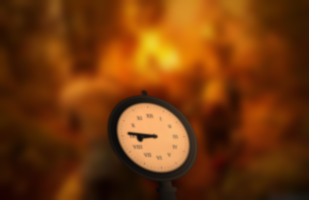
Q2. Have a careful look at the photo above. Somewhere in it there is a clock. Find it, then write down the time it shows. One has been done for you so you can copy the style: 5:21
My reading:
8:46
